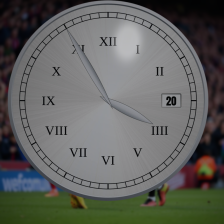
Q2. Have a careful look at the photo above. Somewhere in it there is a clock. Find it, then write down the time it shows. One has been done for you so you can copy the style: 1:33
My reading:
3:55
